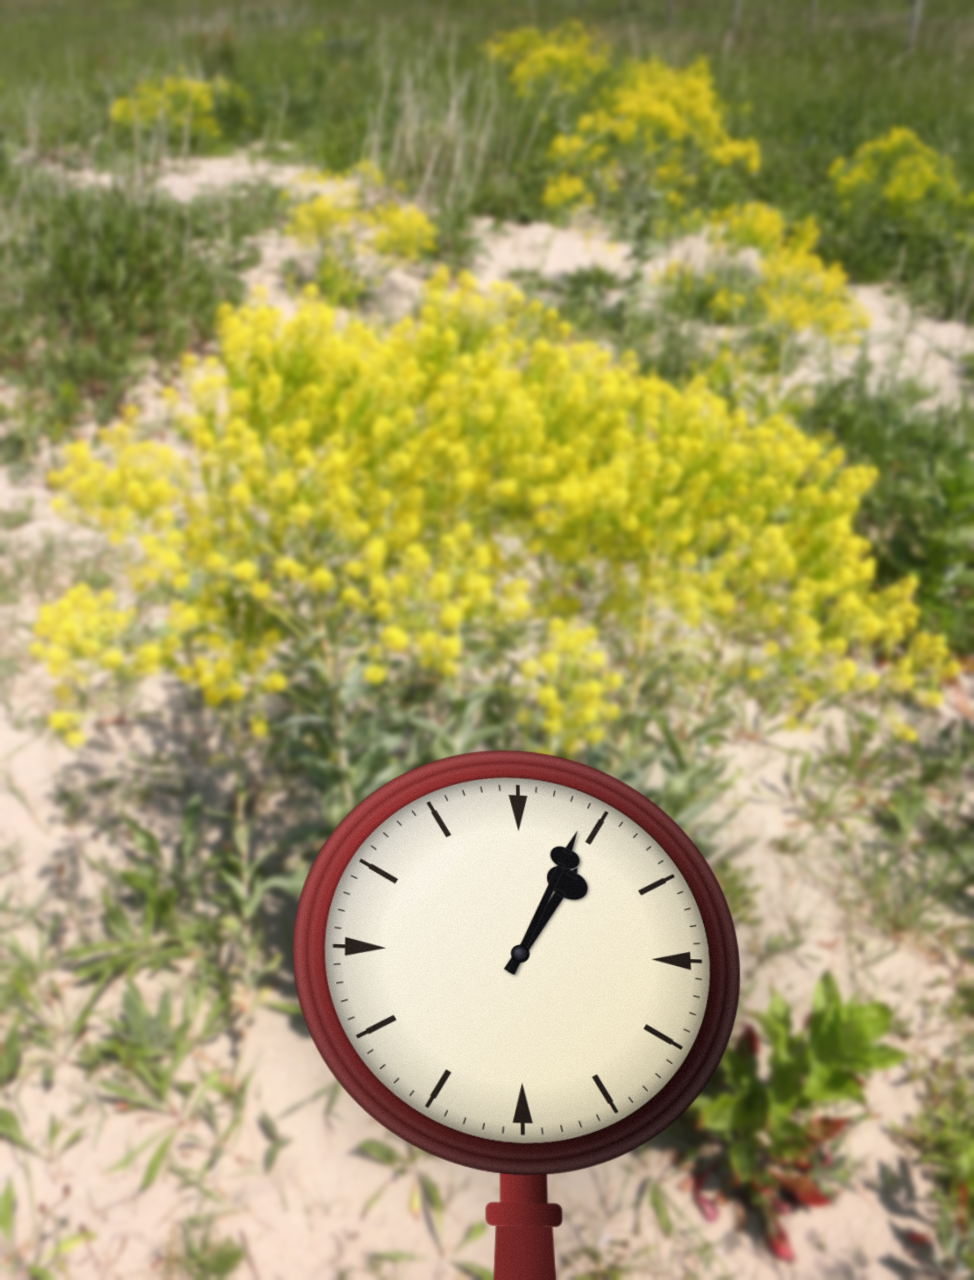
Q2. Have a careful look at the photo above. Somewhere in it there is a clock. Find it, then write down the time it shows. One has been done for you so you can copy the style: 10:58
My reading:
1:04
